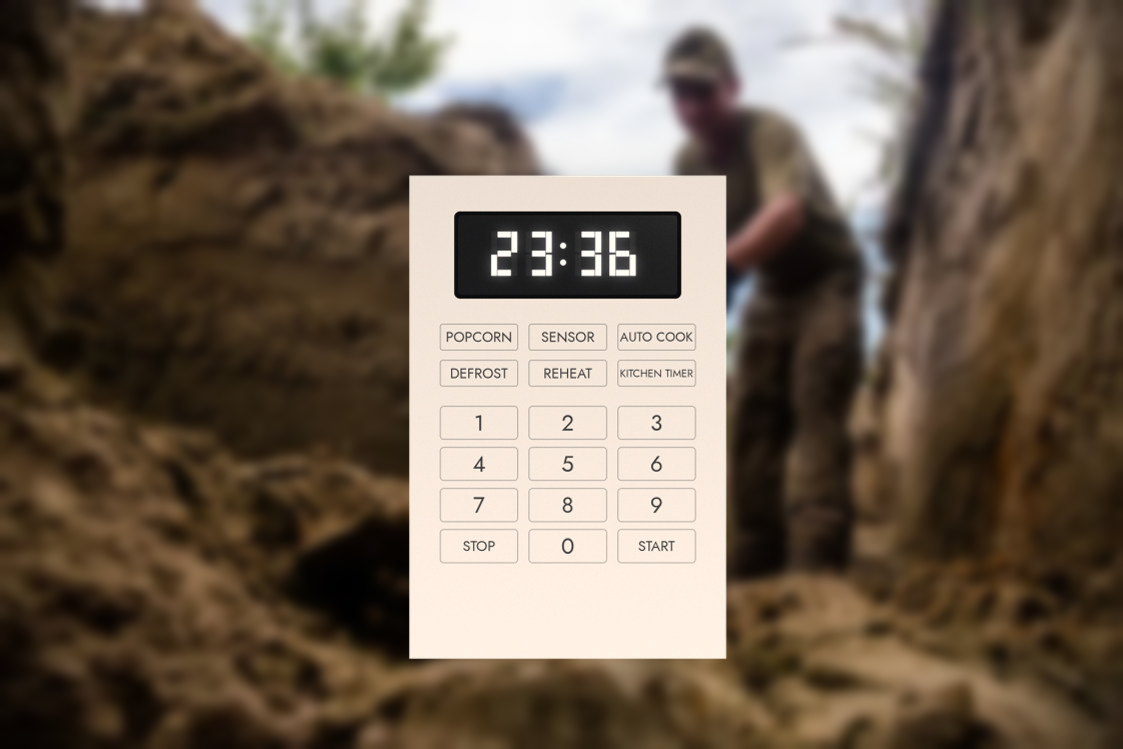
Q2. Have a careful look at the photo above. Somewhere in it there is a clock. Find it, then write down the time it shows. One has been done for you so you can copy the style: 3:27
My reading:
23:36
